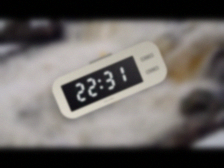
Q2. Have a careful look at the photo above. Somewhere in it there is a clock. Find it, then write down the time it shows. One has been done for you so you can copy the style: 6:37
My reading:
22:31
